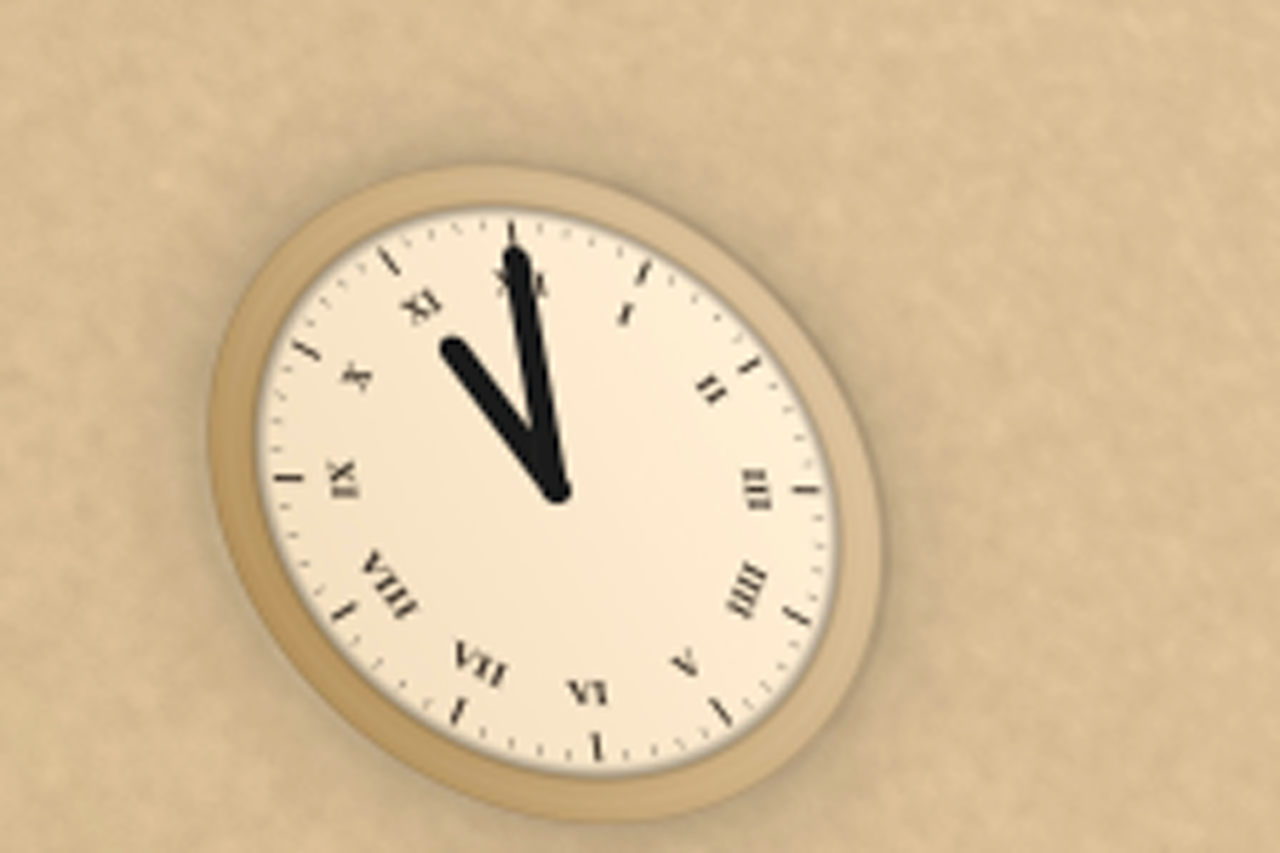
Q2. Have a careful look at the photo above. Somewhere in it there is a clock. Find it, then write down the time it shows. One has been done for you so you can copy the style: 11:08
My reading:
11:00
